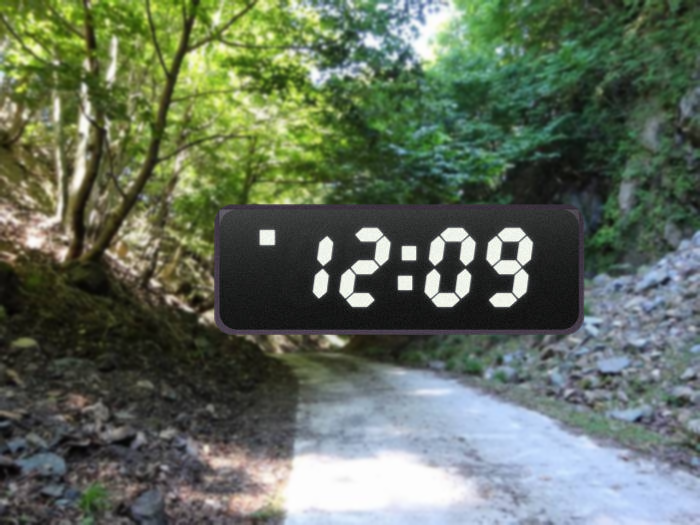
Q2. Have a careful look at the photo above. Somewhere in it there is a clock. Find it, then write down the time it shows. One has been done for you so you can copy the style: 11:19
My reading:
12:09
